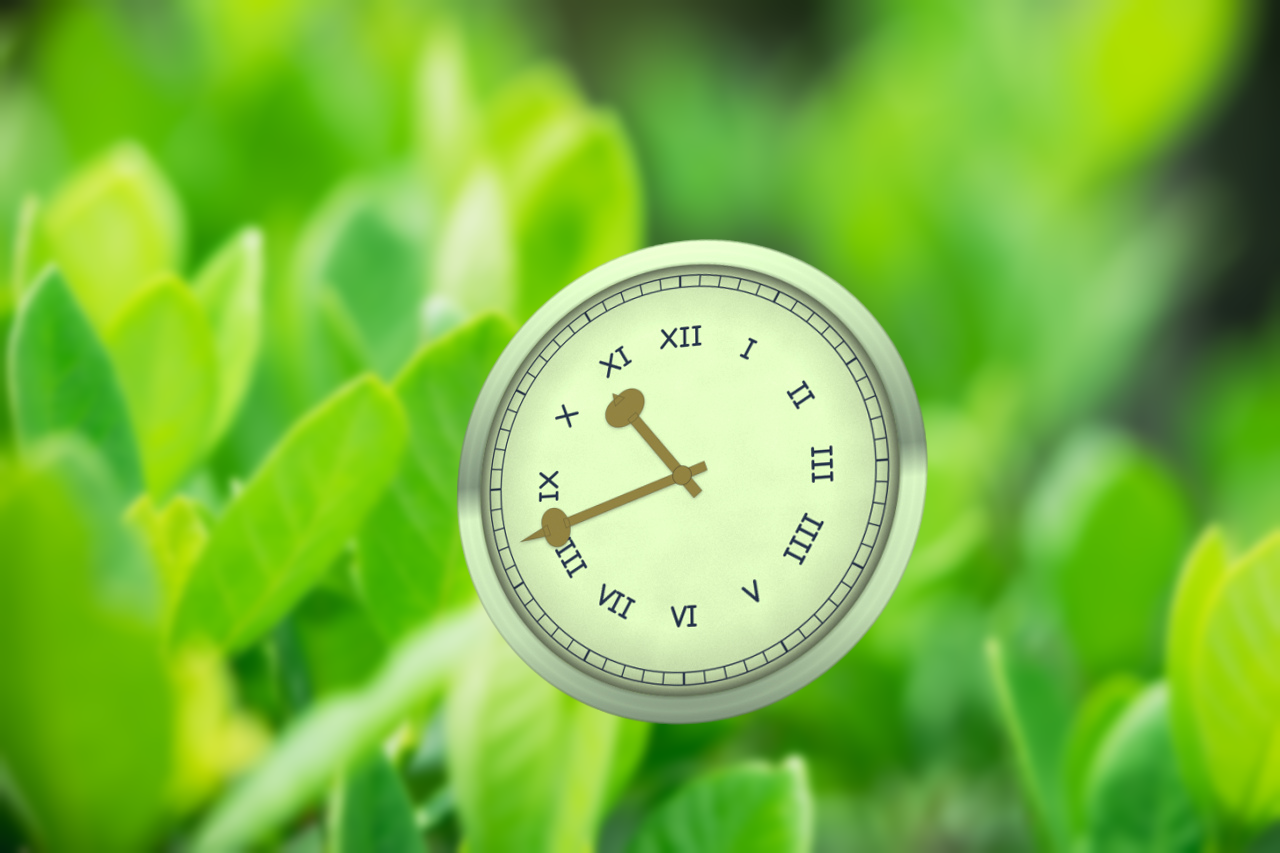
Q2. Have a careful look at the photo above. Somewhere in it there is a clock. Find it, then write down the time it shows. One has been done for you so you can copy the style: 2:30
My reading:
10:42
